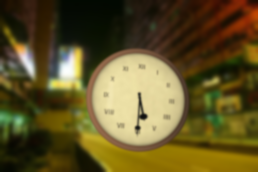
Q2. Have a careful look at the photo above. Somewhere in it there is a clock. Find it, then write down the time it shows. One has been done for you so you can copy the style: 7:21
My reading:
5:30
